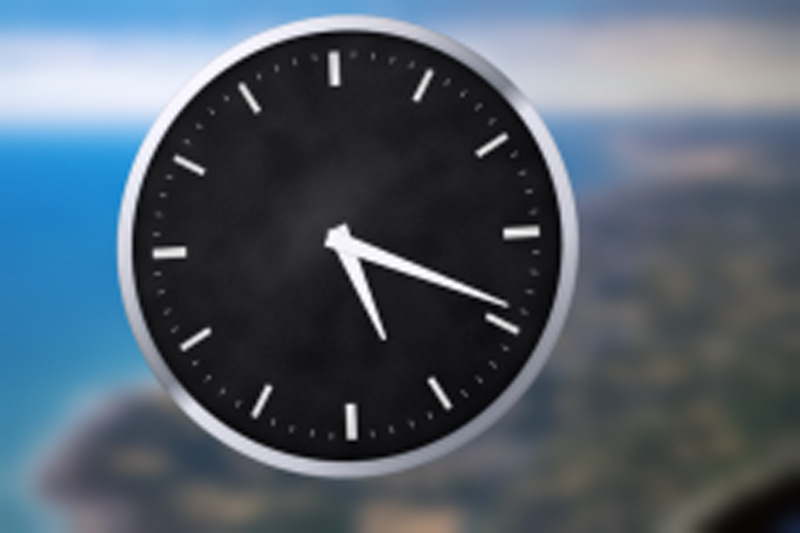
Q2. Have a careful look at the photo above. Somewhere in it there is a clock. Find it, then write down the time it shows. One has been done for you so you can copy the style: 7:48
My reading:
5:19
